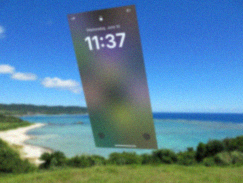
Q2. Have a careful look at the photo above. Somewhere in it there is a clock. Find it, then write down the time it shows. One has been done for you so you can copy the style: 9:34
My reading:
11:37
